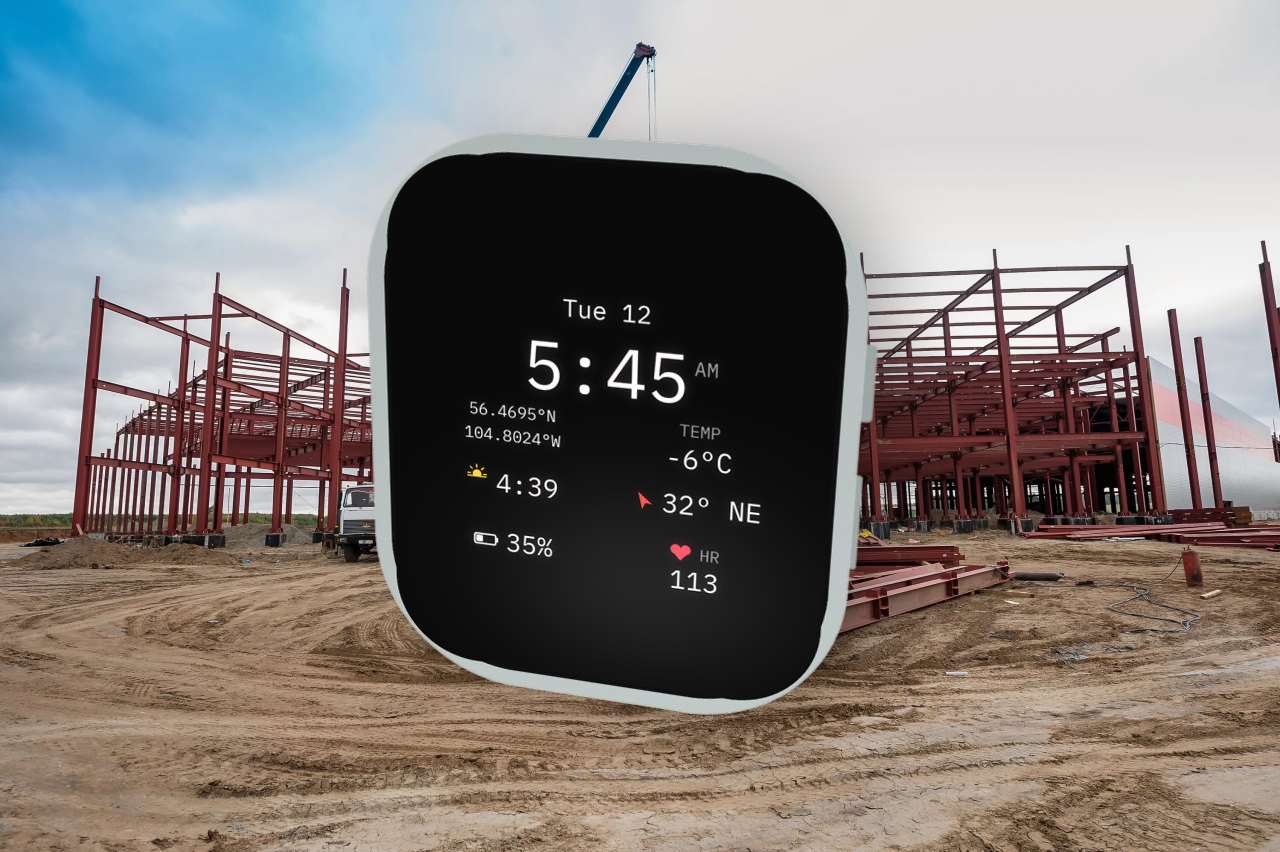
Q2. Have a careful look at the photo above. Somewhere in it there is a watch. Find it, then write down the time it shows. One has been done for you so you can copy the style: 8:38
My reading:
5:45
